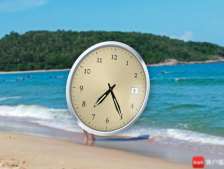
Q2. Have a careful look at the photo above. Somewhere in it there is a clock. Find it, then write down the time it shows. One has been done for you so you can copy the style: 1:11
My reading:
7:25
